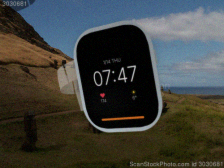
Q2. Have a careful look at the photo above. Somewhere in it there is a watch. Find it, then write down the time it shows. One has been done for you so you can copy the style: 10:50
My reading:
7:47
